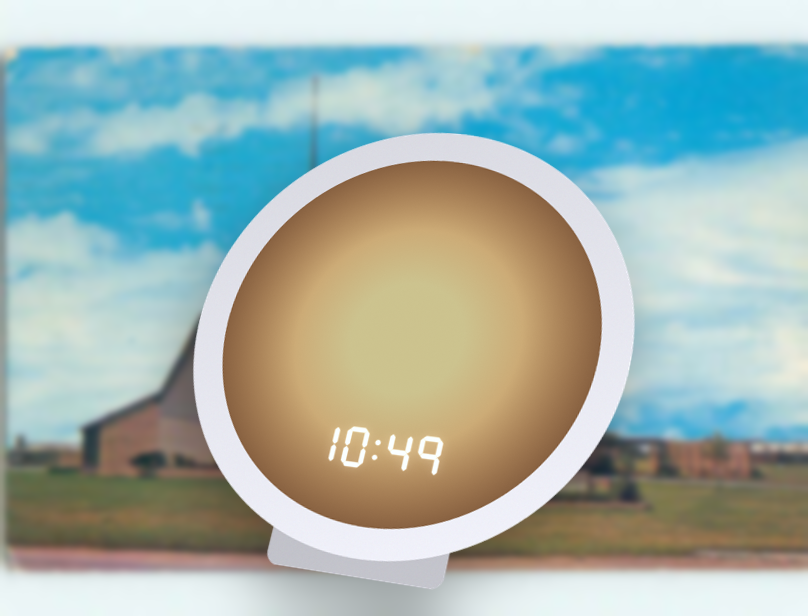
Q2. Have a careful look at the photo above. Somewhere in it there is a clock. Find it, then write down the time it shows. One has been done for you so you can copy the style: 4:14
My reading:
10:49
